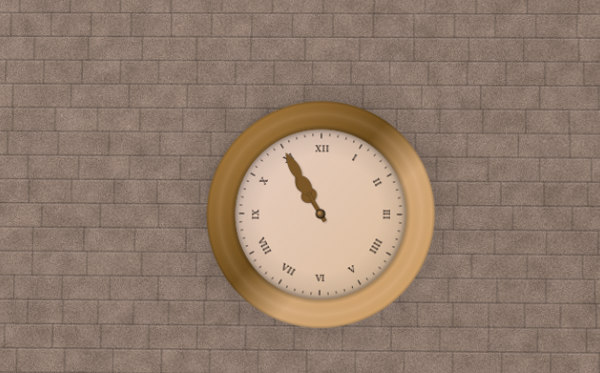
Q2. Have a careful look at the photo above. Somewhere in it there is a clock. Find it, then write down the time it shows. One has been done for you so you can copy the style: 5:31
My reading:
10:55
